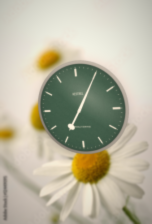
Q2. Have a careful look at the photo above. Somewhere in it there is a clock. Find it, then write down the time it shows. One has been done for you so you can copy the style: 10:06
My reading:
7:05
